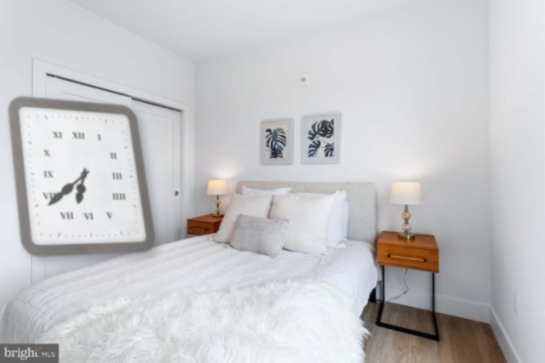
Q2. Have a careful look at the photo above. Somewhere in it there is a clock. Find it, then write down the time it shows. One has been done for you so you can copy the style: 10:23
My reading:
6:39
